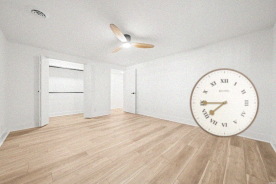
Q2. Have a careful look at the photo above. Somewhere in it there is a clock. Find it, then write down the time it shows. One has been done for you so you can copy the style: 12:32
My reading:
7:45
